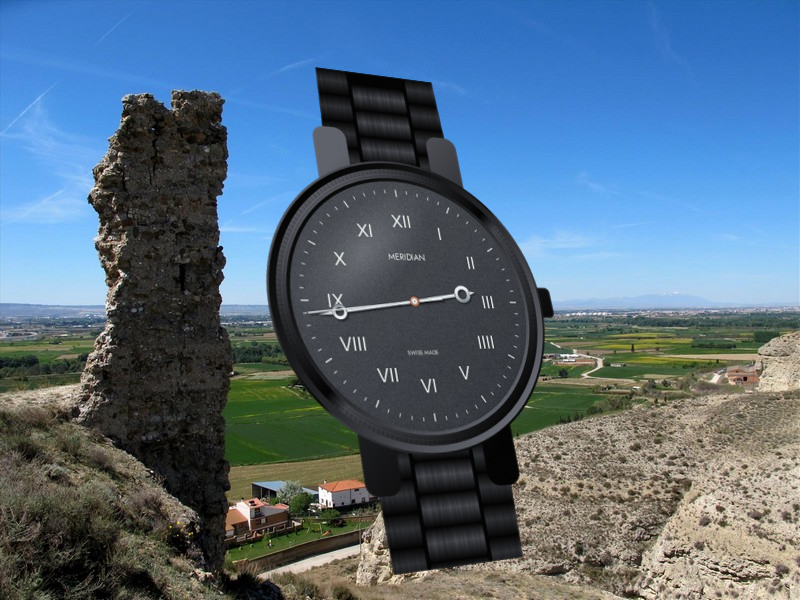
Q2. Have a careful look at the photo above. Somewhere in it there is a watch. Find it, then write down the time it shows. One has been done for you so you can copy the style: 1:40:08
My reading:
2:43:44
